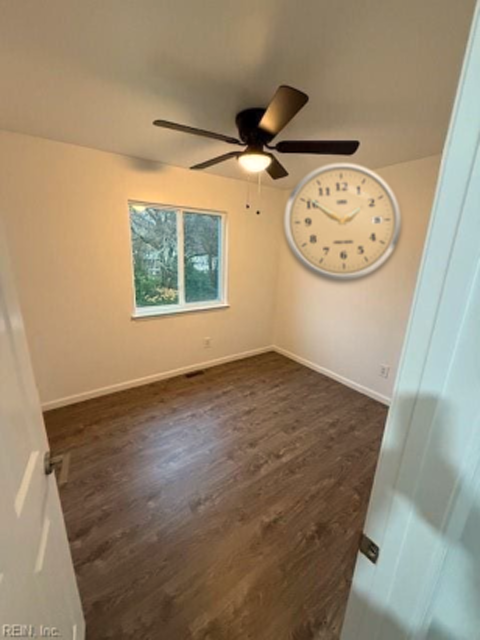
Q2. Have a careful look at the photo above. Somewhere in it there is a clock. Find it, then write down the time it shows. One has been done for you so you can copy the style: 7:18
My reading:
1:51
